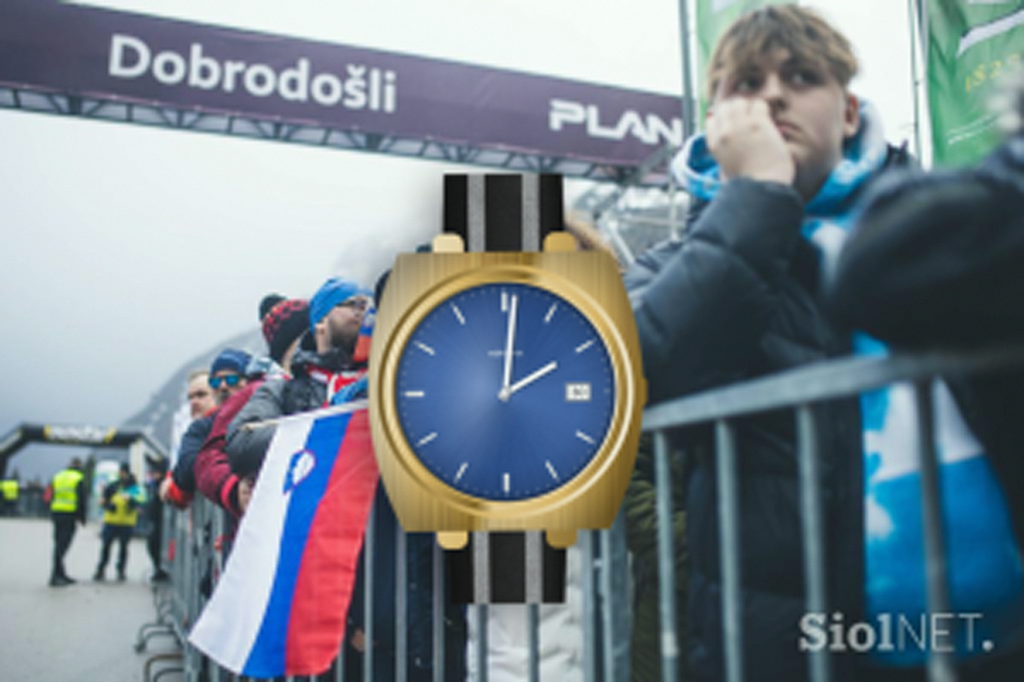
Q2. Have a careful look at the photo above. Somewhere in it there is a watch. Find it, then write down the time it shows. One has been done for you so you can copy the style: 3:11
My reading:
2:01
